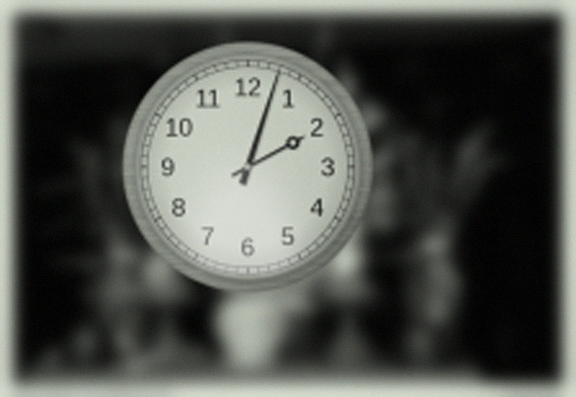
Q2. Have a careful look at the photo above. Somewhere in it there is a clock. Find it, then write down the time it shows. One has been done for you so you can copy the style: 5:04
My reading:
2:03
